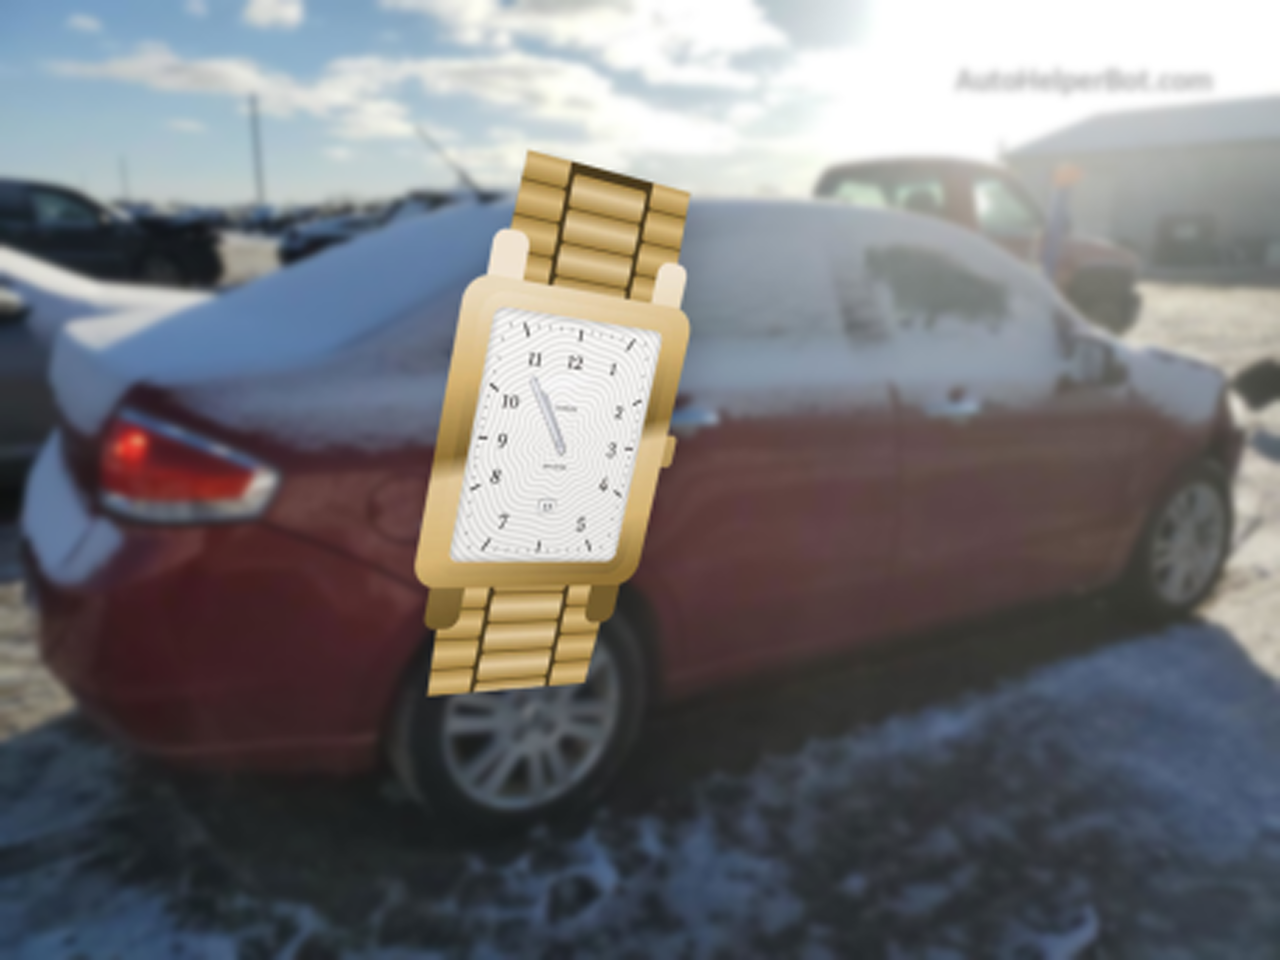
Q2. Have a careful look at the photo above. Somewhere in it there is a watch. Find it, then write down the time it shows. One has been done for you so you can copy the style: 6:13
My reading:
10:54
